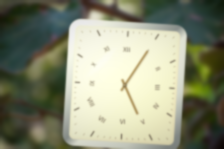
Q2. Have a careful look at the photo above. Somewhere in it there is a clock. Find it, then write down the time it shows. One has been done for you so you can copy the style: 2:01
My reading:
5:05
